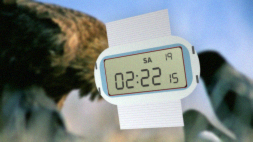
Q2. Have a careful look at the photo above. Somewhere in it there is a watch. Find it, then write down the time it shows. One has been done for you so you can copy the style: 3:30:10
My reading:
2:22:15
